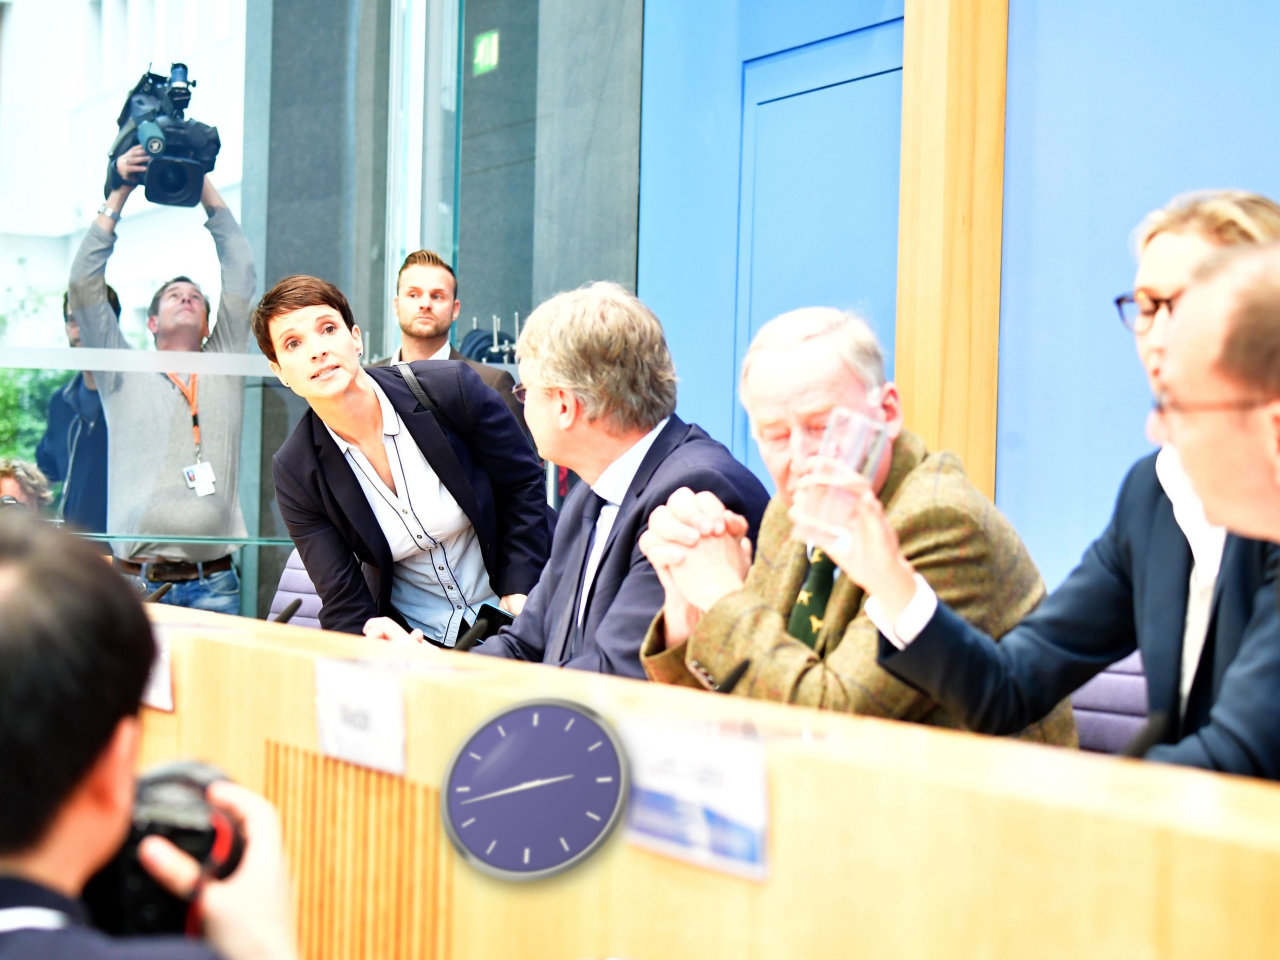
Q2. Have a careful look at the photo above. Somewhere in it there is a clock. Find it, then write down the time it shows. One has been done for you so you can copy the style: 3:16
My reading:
2:43
